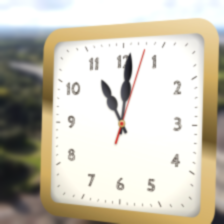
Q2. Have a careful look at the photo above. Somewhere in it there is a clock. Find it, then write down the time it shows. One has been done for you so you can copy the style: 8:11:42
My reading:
11:01:03
